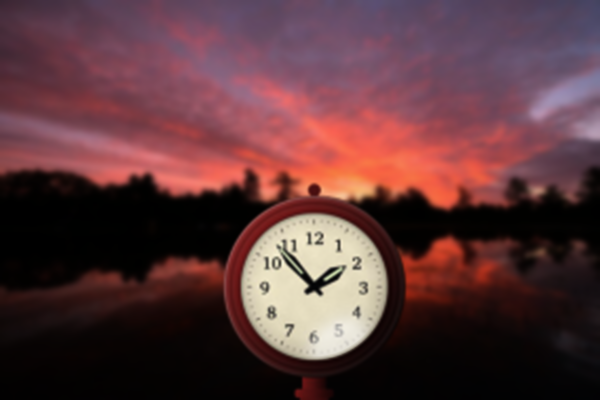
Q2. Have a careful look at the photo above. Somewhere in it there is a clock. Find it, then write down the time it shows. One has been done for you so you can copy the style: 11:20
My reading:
1:53
